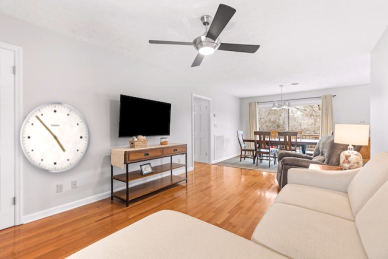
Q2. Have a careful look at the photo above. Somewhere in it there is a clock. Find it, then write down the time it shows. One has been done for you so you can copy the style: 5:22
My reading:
4:53
